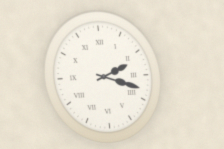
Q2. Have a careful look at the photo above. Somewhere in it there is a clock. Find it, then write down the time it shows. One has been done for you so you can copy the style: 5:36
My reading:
2:18
